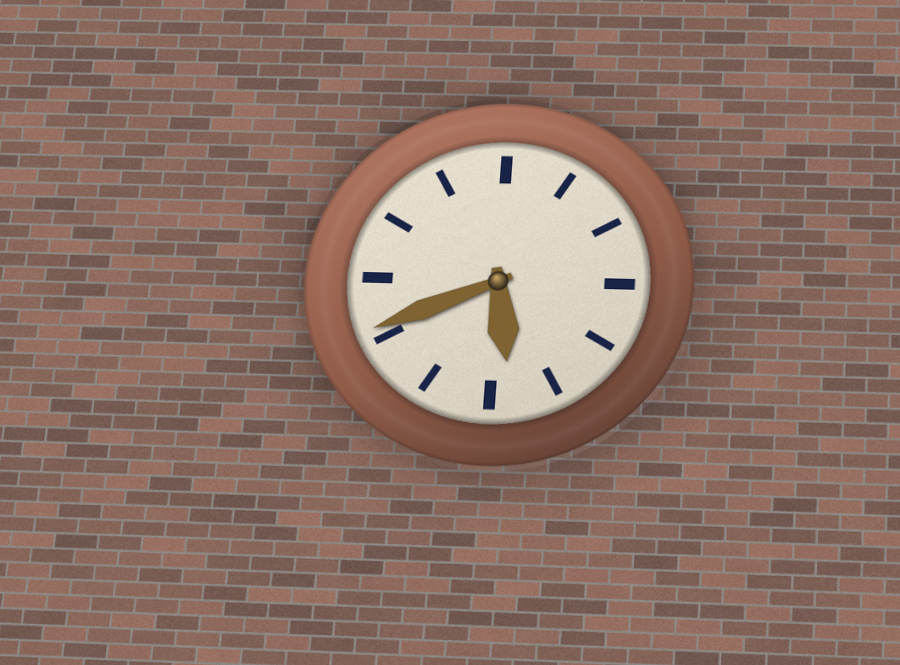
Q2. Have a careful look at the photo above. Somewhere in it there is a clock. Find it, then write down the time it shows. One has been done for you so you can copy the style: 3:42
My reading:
5:41
